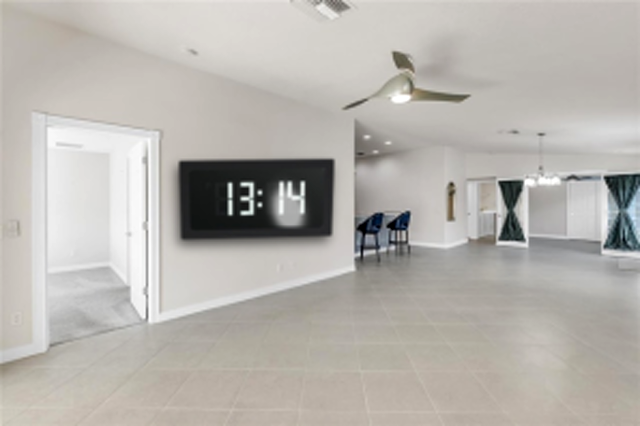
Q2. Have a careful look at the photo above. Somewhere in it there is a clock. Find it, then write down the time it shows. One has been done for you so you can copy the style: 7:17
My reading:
13:14
